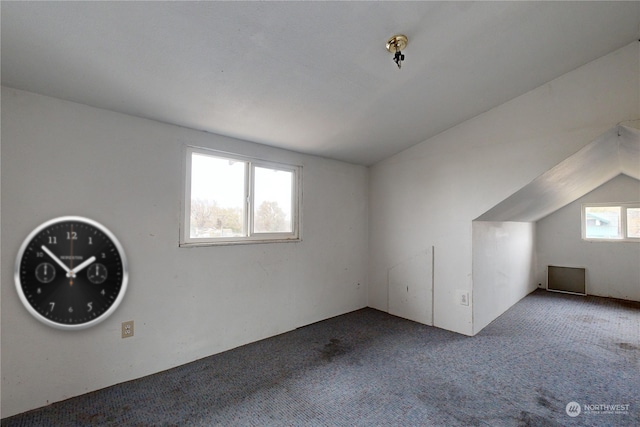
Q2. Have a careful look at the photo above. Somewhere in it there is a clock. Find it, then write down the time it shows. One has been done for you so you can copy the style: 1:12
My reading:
1:52
